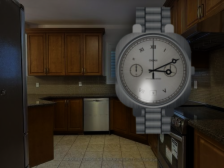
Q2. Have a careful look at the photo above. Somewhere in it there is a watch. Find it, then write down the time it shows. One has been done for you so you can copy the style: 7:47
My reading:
3:11
